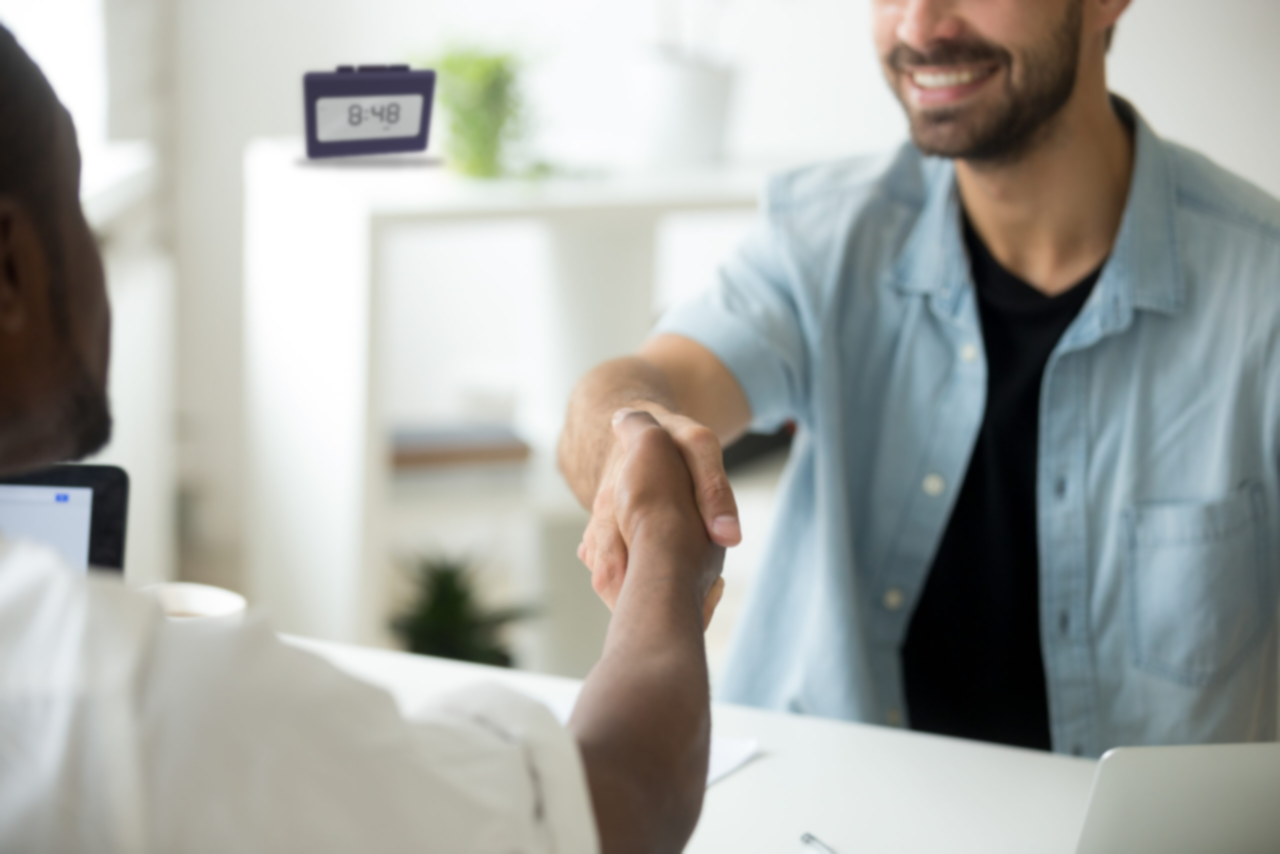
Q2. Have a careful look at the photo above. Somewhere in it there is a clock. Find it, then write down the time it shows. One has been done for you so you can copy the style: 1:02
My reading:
8:48
